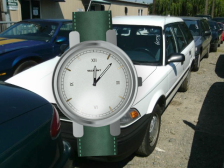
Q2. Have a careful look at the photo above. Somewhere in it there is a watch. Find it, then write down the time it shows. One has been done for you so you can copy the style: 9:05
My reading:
12:07
